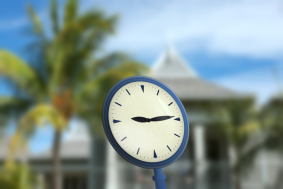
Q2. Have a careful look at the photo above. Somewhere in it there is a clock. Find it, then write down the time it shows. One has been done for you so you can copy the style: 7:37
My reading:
9:14
